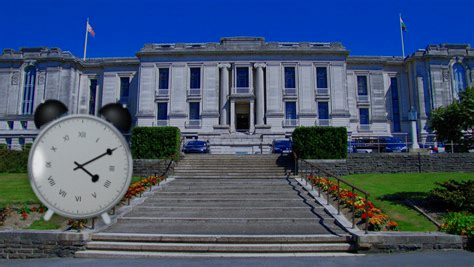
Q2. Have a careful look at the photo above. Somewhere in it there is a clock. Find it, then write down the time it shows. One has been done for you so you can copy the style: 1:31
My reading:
4:10
